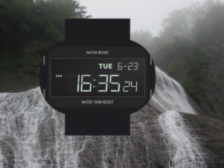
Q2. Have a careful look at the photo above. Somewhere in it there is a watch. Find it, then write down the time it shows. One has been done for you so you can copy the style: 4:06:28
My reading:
16:35:24
